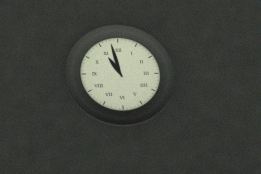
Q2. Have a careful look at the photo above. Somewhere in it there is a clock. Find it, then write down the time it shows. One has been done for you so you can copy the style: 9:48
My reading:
10:58
